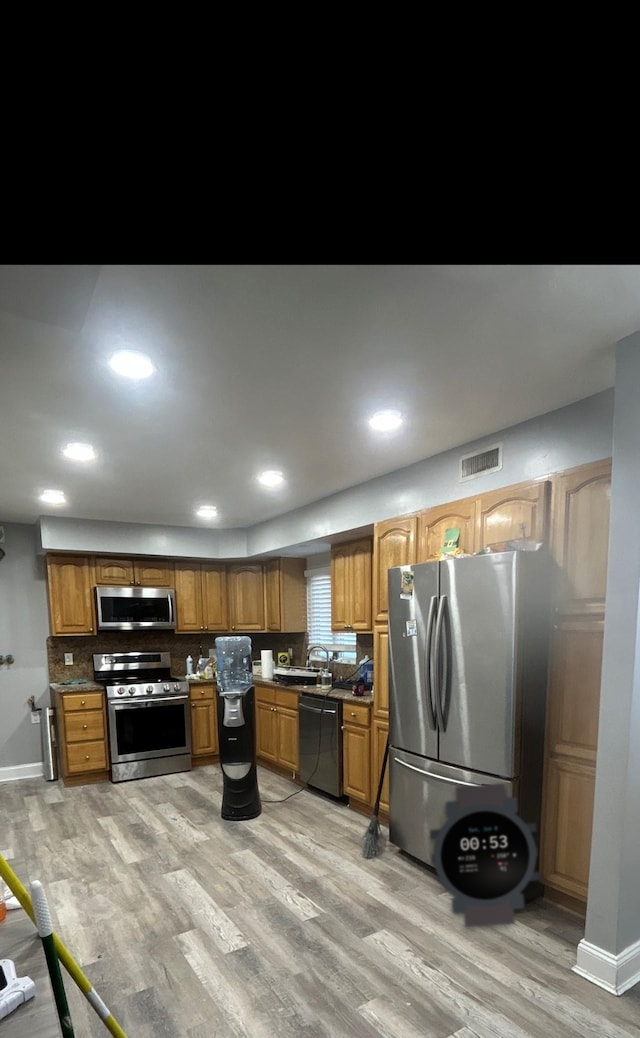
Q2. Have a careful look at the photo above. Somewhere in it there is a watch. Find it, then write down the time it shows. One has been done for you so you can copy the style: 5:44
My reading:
0:53
